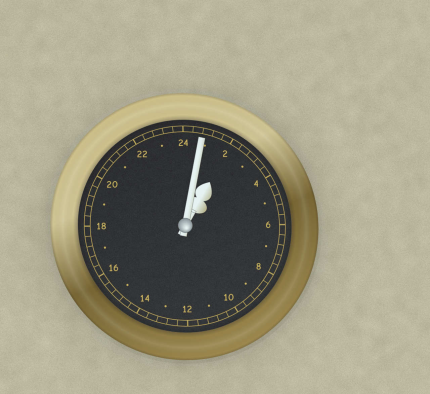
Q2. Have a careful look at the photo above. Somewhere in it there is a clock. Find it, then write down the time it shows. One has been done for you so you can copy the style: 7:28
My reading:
2:02
